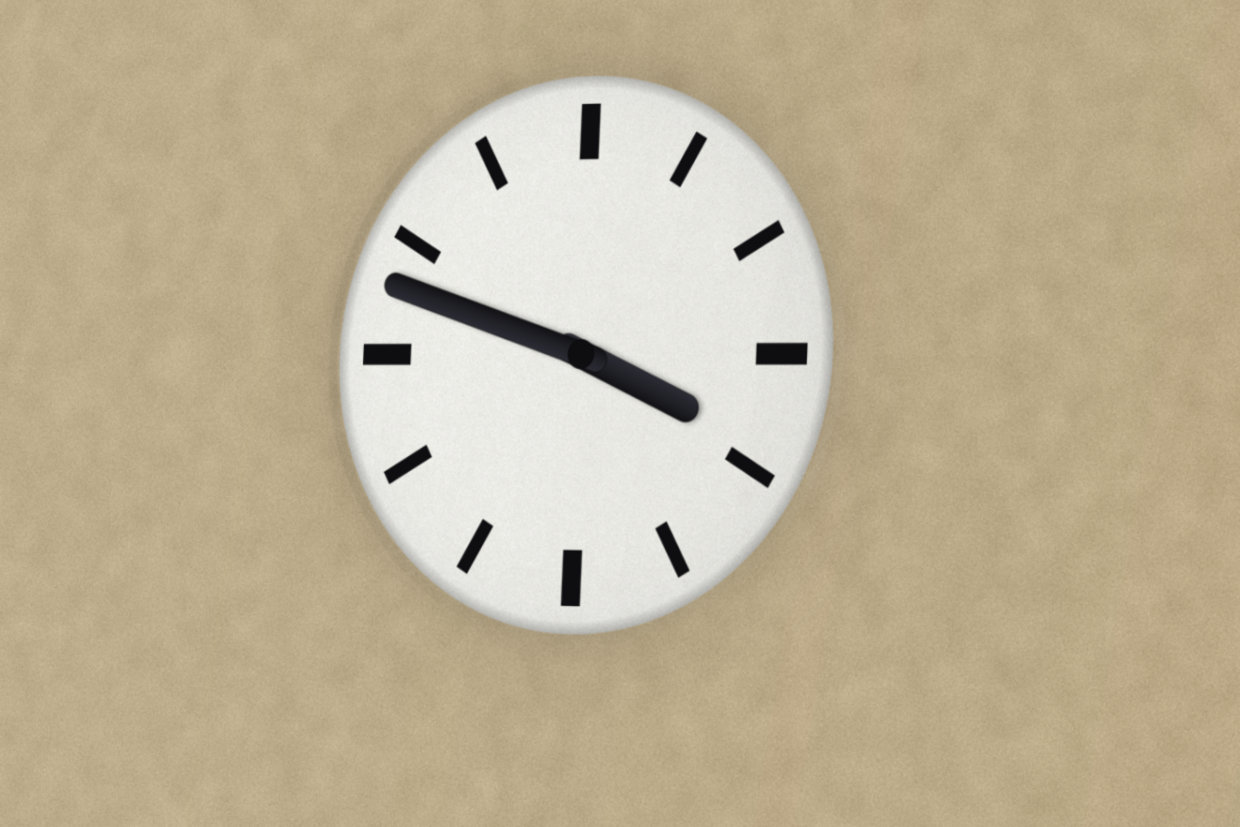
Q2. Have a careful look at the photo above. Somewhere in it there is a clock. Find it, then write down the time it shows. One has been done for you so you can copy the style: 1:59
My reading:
3:48
